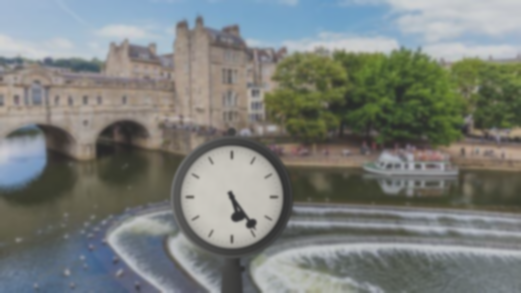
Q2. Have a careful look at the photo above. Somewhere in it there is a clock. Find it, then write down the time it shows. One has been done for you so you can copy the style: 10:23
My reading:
5:24
